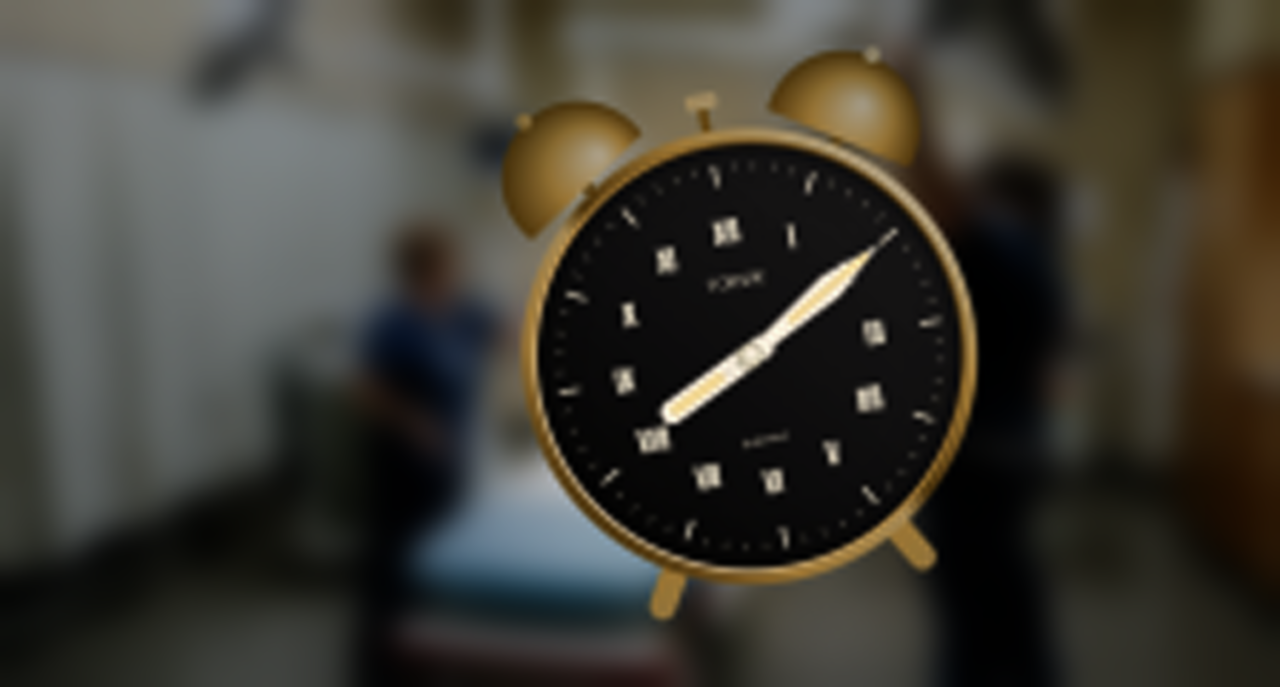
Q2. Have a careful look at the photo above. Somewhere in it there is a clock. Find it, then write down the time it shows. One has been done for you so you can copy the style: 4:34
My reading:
8:10
